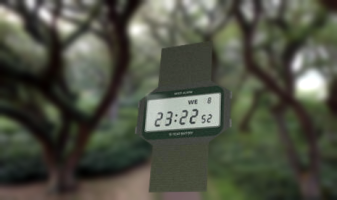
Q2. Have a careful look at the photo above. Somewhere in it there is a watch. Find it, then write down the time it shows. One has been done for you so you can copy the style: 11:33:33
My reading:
23:22:52
